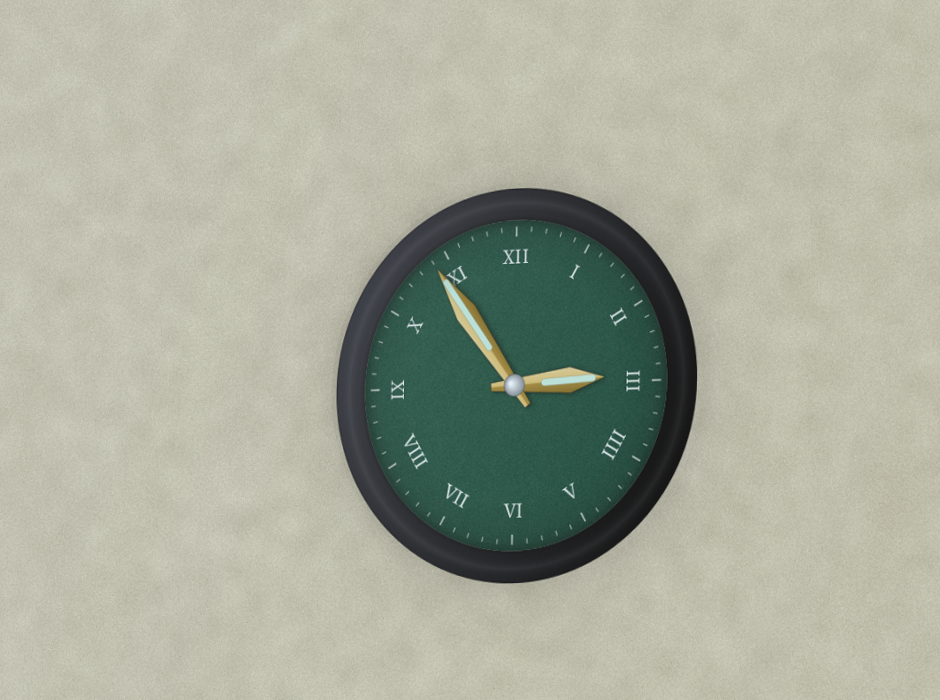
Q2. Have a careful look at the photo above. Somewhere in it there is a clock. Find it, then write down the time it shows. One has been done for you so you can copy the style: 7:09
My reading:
2:54
